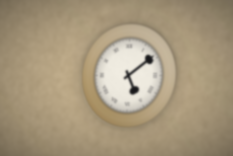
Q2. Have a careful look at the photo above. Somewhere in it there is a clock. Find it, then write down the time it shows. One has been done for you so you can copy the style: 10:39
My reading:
5:09
